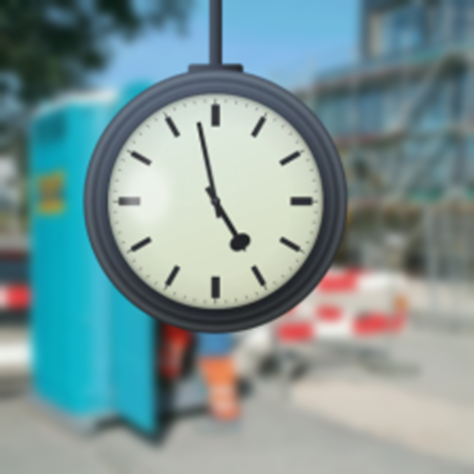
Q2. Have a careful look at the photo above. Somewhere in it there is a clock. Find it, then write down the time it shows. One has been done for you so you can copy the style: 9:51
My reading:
4:58
